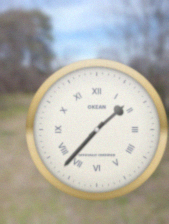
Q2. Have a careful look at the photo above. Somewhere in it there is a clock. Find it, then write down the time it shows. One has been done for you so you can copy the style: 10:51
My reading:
1:37
